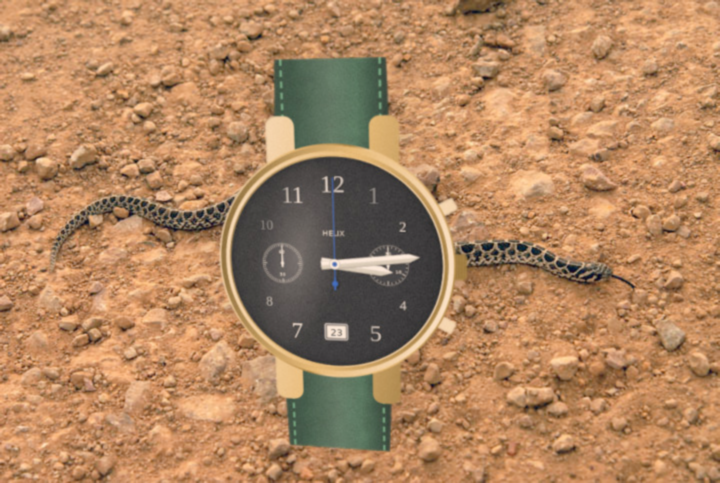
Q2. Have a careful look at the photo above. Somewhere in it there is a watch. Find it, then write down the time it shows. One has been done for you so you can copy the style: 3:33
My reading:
3:14
